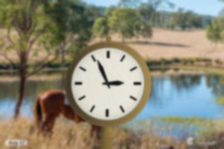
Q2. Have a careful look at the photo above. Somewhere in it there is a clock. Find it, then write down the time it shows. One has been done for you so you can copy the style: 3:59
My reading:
2:56
